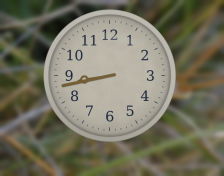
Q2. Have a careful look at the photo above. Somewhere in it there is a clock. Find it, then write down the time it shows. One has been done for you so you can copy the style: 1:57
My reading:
8:43
